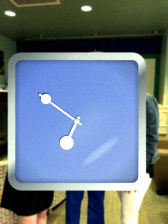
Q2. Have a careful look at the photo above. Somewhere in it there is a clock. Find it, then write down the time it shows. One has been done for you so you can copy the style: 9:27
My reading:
6:51
